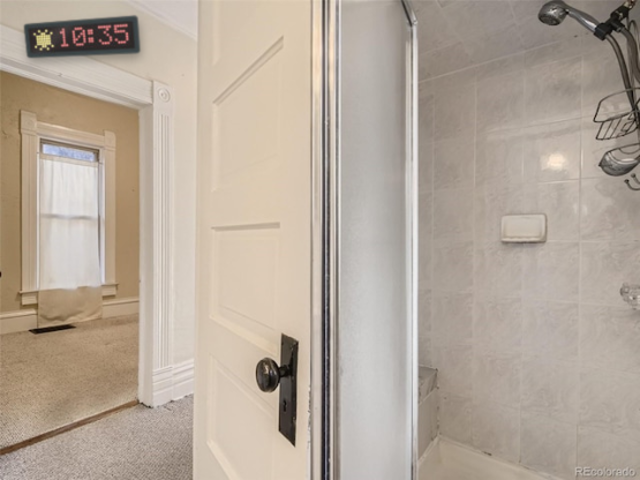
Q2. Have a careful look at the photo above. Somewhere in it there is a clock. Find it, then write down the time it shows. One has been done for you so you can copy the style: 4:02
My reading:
10:35
